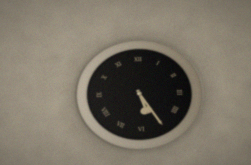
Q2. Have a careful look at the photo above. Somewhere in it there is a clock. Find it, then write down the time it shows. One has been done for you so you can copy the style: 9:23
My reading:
5:25
